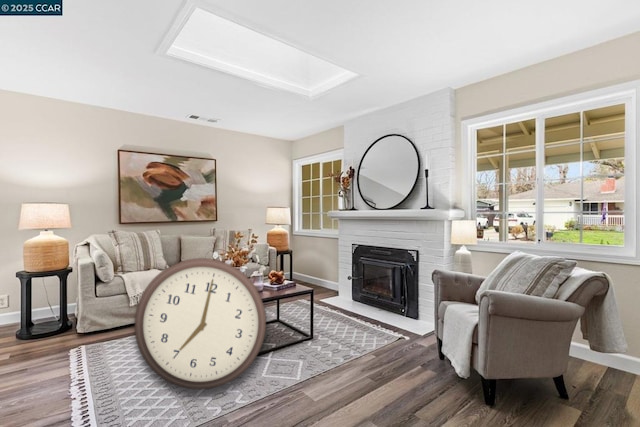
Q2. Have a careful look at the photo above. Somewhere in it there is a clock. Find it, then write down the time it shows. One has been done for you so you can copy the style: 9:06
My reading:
7:00
